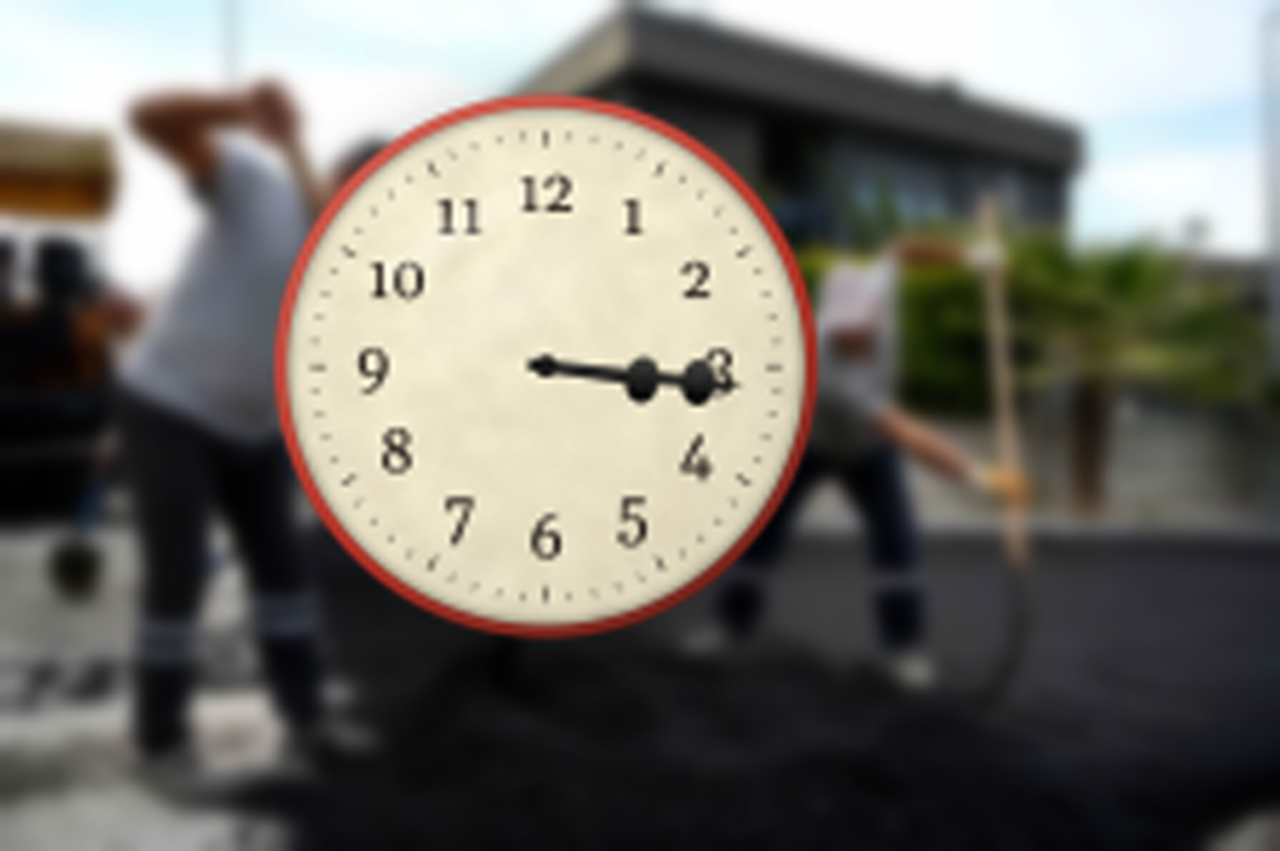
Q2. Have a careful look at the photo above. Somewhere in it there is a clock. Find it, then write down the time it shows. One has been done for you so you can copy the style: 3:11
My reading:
3:16
